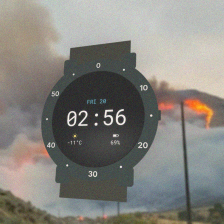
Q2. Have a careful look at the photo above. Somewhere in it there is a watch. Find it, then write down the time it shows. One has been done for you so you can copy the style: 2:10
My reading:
2:56
